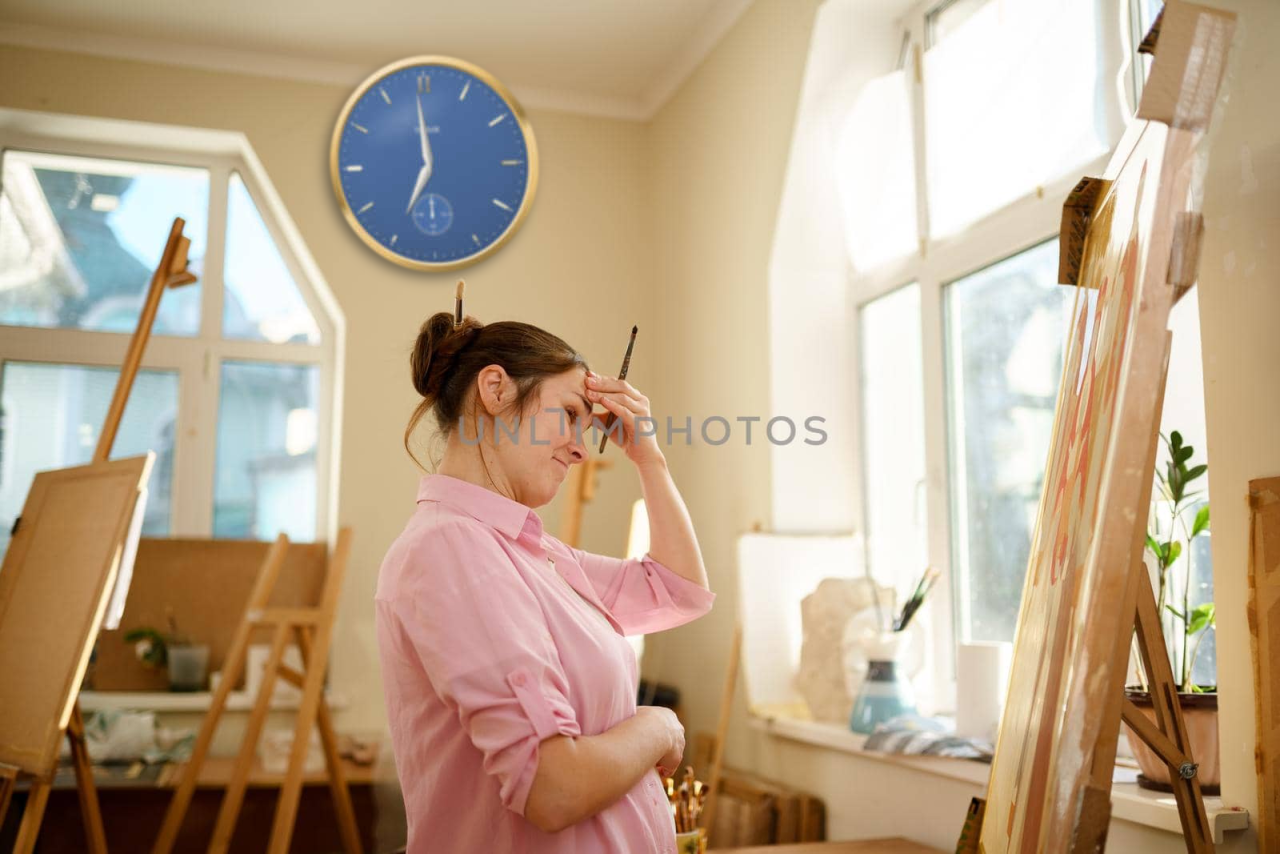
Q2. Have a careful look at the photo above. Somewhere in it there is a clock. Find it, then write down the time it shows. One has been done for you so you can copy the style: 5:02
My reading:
6:59
